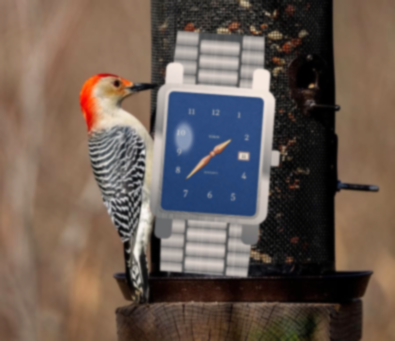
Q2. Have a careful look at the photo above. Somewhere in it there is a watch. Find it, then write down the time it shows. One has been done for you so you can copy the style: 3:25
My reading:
1:37
